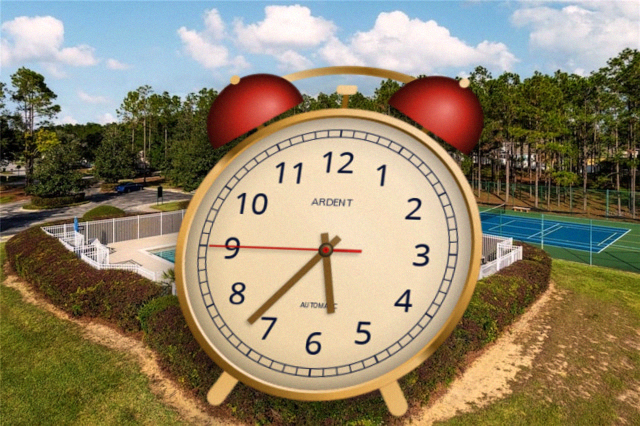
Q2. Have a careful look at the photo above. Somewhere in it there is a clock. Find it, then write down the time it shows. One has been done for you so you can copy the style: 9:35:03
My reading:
5:36:45
